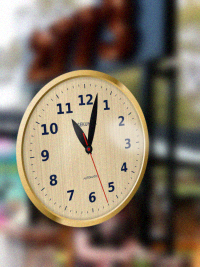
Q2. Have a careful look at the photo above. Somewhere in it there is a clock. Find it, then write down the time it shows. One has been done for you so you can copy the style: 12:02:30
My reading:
11:02:27
